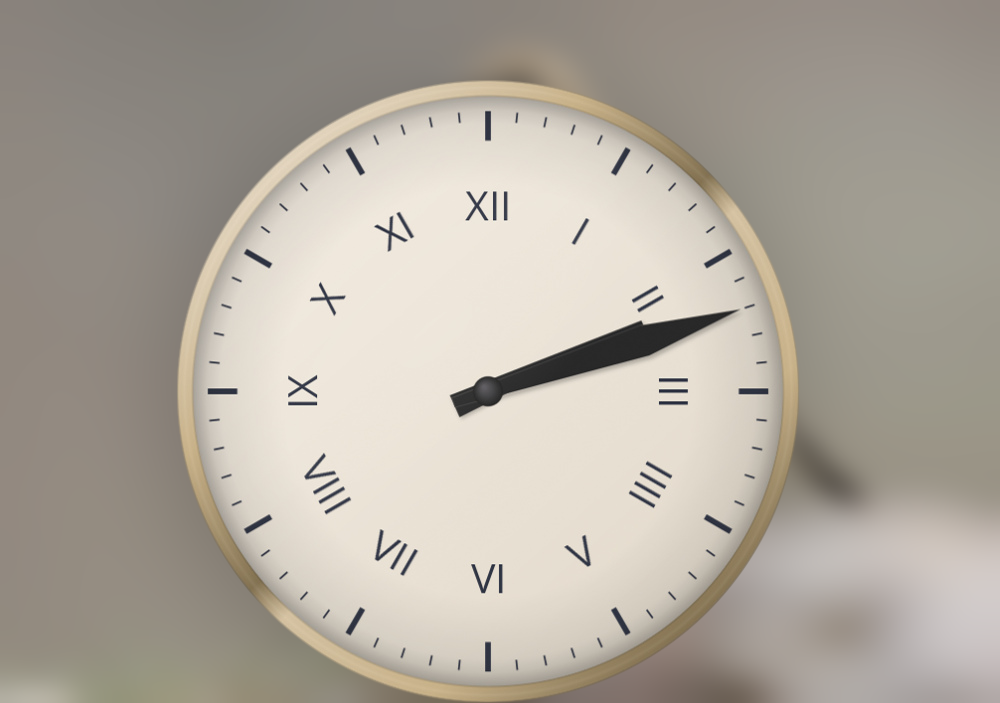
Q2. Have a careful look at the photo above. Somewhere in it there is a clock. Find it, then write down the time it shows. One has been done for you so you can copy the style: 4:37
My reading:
2:12
